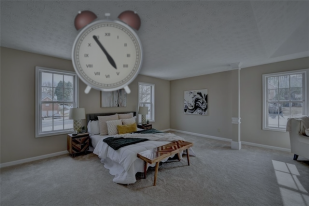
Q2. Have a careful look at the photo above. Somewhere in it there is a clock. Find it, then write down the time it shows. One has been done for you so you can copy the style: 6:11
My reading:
4:54
